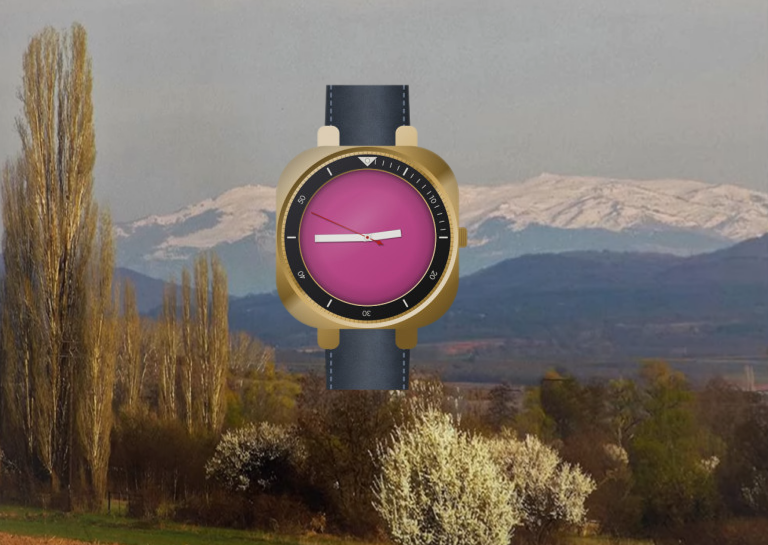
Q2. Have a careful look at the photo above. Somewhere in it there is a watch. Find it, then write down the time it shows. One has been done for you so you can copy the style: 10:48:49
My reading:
2:44:49
